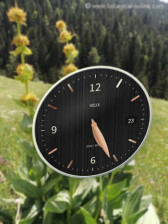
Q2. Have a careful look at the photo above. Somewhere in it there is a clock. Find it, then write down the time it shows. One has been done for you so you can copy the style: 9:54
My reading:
5:26
